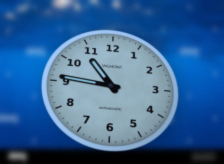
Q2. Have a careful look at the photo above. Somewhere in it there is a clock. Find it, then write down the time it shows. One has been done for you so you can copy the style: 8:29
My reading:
10:46
